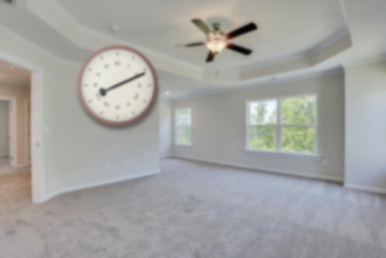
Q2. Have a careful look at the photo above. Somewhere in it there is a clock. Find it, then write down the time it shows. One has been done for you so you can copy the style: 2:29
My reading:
8:11
